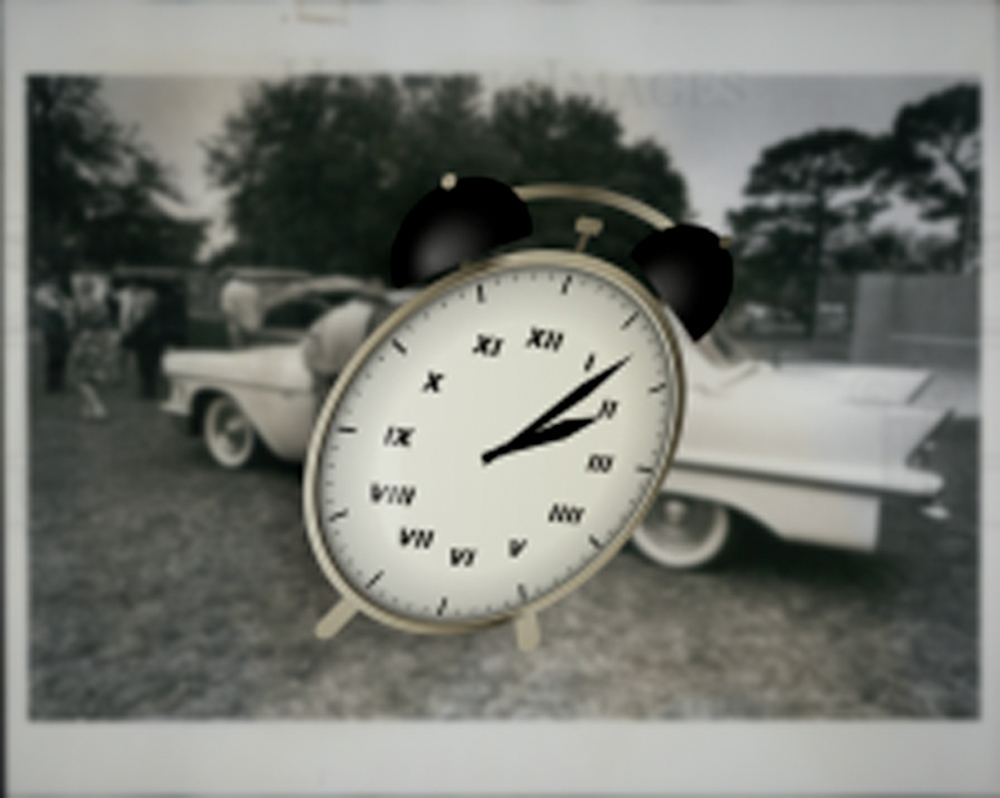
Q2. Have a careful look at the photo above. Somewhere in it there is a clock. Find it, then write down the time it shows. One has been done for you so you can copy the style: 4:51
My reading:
2:07
